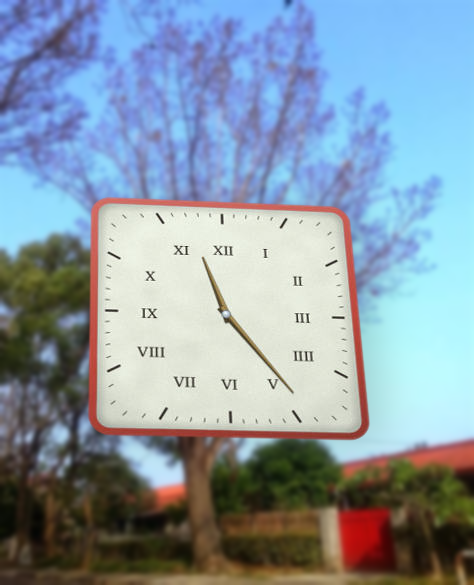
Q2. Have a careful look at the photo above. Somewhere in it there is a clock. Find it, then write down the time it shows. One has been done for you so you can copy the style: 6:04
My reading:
11:24
